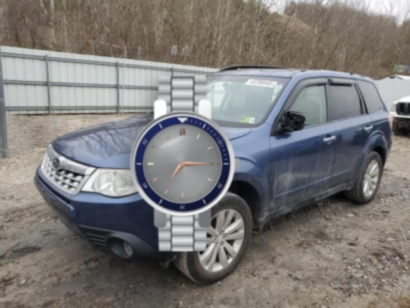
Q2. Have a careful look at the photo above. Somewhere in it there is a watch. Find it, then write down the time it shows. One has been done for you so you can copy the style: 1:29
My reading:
7:15
